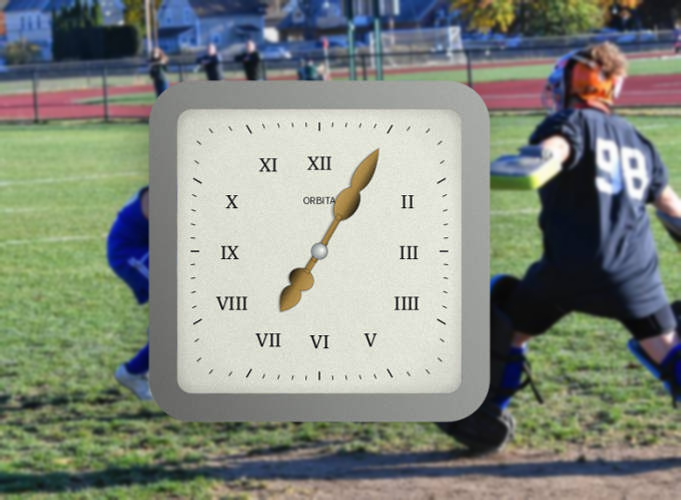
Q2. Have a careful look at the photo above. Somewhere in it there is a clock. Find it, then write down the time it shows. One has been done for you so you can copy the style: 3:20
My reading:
7:05
